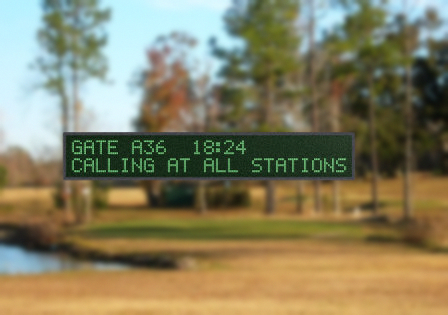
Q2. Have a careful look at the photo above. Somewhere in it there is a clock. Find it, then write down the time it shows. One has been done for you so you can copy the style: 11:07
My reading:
18:24
